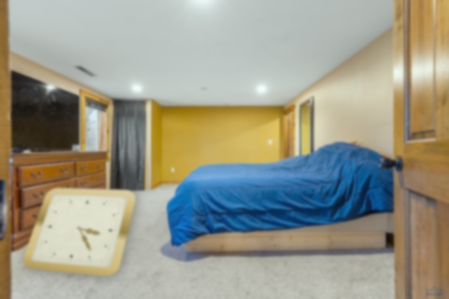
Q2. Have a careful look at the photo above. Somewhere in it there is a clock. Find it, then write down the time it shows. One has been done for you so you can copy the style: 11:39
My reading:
3:24
